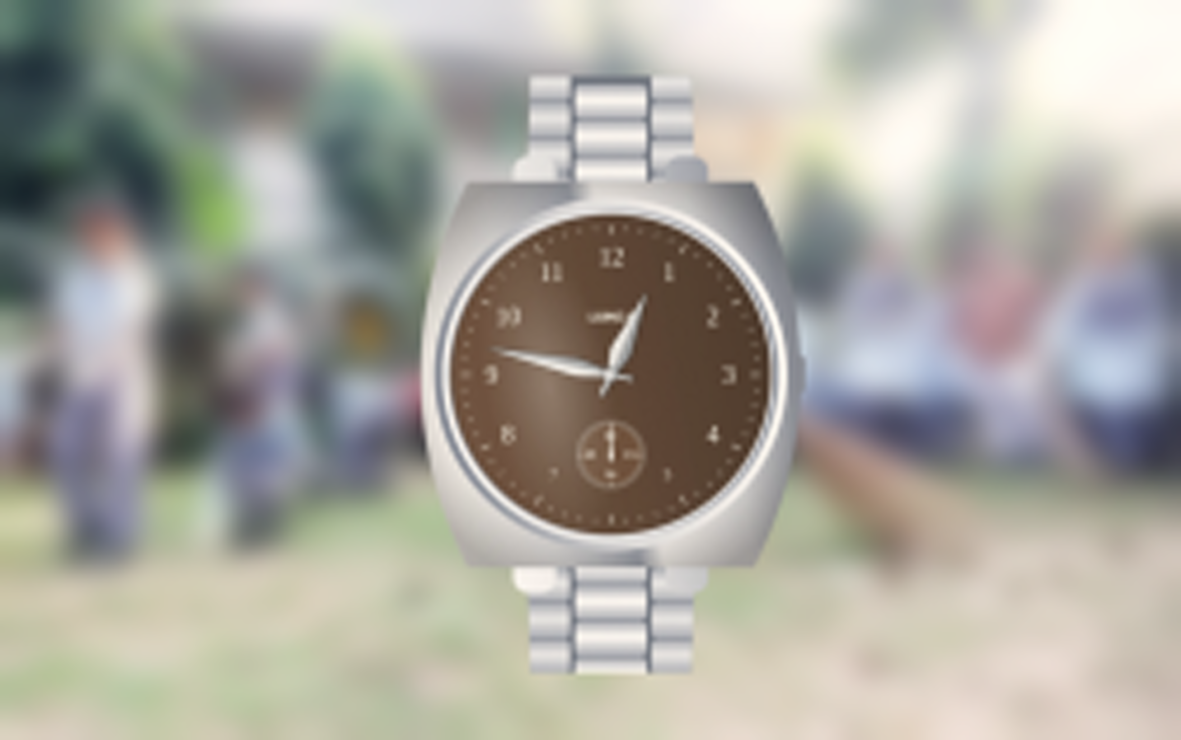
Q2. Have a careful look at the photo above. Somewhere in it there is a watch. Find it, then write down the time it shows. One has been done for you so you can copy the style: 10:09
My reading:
12:47
